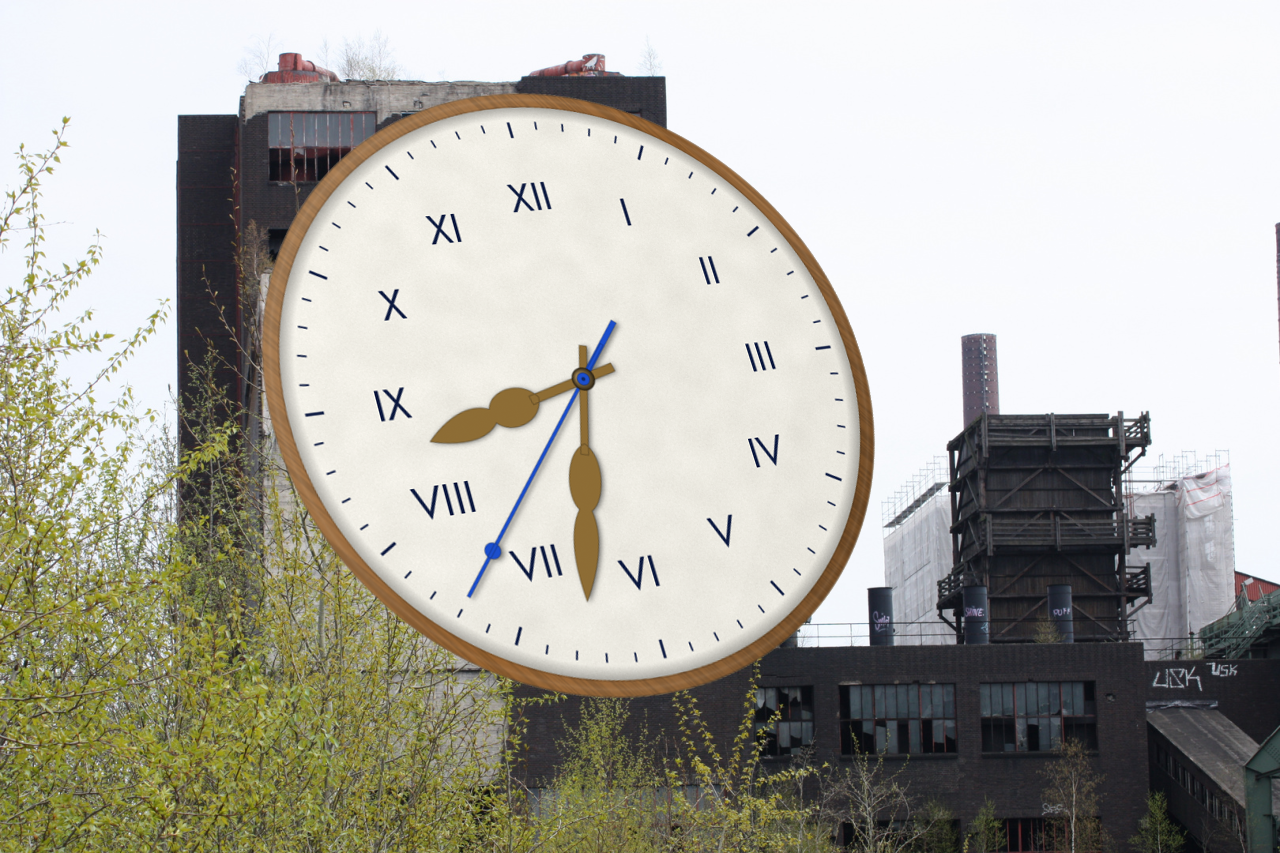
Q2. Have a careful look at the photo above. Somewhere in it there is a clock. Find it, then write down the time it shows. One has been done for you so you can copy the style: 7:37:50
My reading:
8:32:37
